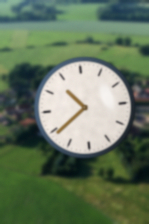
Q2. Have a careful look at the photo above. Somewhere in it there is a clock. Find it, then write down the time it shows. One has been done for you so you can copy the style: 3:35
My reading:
10:39
